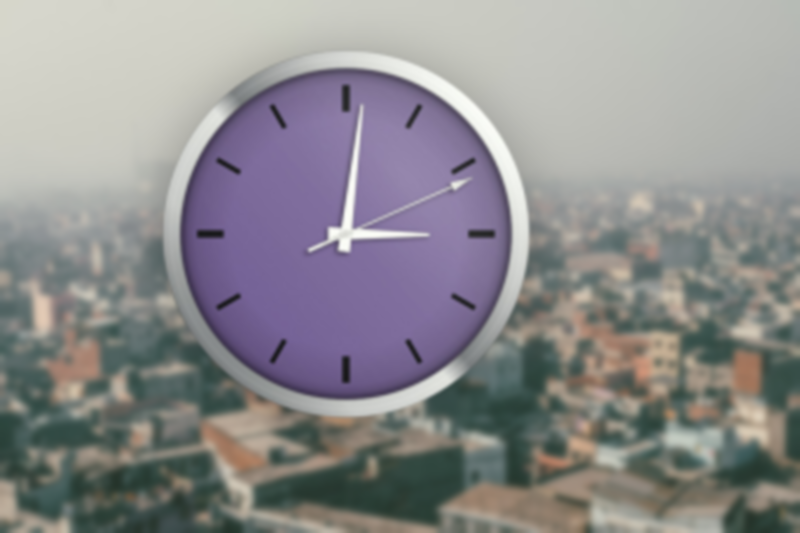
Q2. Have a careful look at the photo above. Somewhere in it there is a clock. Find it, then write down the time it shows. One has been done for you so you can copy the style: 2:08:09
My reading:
3:01:11
